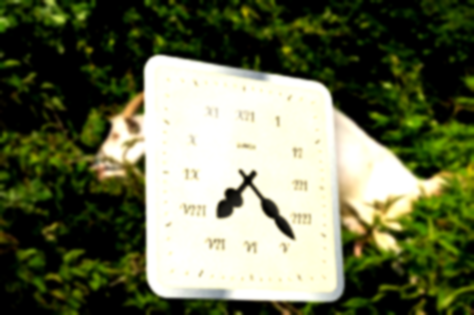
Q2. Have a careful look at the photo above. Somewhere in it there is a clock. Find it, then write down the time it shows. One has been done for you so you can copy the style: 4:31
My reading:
7:23
